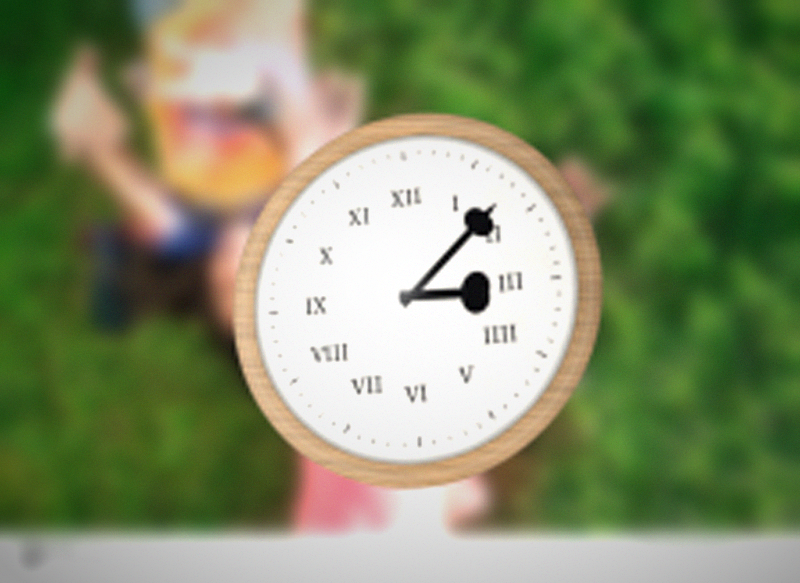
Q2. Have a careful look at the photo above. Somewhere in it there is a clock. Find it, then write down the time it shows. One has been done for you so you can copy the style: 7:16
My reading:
3:08
